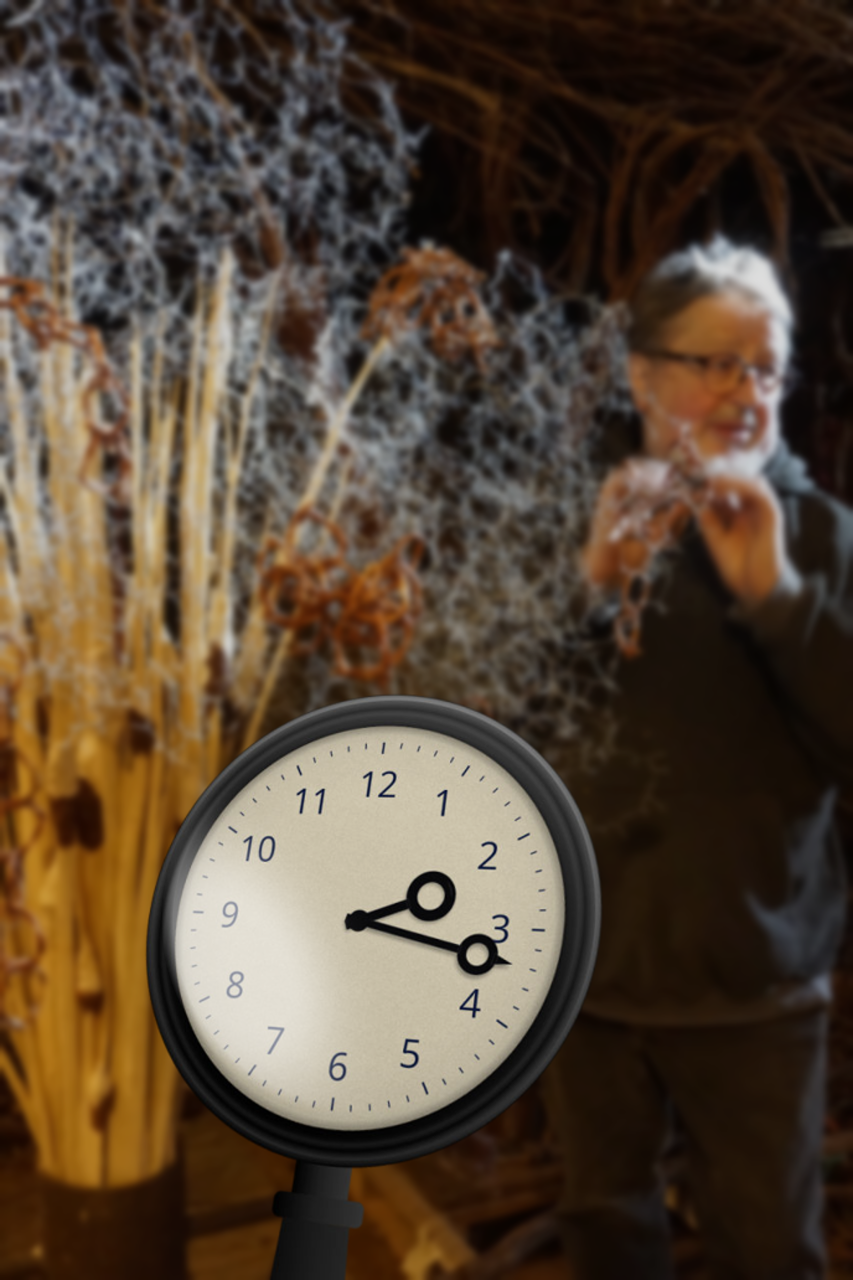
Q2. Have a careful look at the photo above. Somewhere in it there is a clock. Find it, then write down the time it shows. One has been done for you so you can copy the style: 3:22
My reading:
2:17
